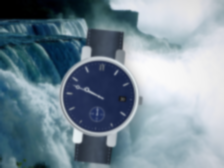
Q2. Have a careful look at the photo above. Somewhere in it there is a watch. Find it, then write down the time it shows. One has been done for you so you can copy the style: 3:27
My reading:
9:48
